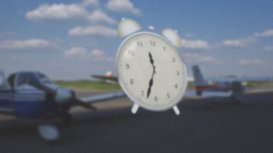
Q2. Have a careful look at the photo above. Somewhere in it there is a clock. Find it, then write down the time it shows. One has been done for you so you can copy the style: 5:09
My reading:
11:33
